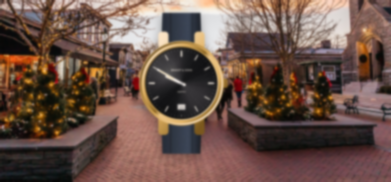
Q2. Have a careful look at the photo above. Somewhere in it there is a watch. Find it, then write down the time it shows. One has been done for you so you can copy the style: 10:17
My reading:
9:50
